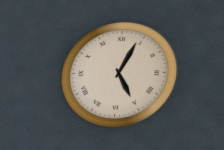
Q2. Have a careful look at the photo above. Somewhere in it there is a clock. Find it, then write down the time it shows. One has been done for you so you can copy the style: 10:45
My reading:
5:04
